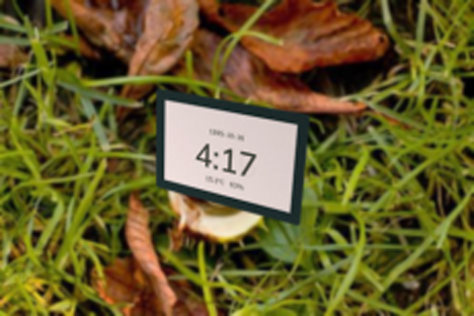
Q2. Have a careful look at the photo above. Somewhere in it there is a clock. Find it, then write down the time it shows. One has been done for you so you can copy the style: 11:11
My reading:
4:17
